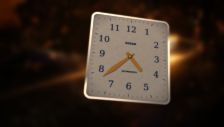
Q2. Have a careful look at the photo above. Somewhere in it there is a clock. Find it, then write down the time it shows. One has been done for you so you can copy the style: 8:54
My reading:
4:38
